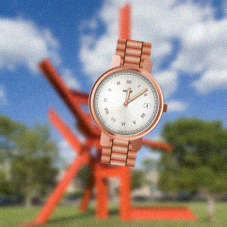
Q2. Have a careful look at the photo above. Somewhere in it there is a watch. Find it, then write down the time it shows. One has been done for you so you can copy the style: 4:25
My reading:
12:08
